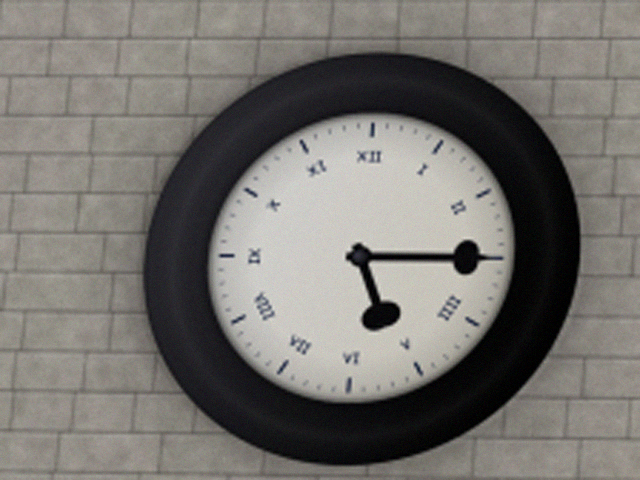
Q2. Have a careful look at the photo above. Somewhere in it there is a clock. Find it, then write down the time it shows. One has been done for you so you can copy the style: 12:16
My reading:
5:15
